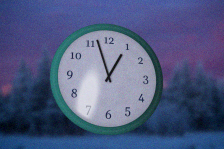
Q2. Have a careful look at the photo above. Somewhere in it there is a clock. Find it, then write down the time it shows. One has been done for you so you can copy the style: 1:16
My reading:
12:57
